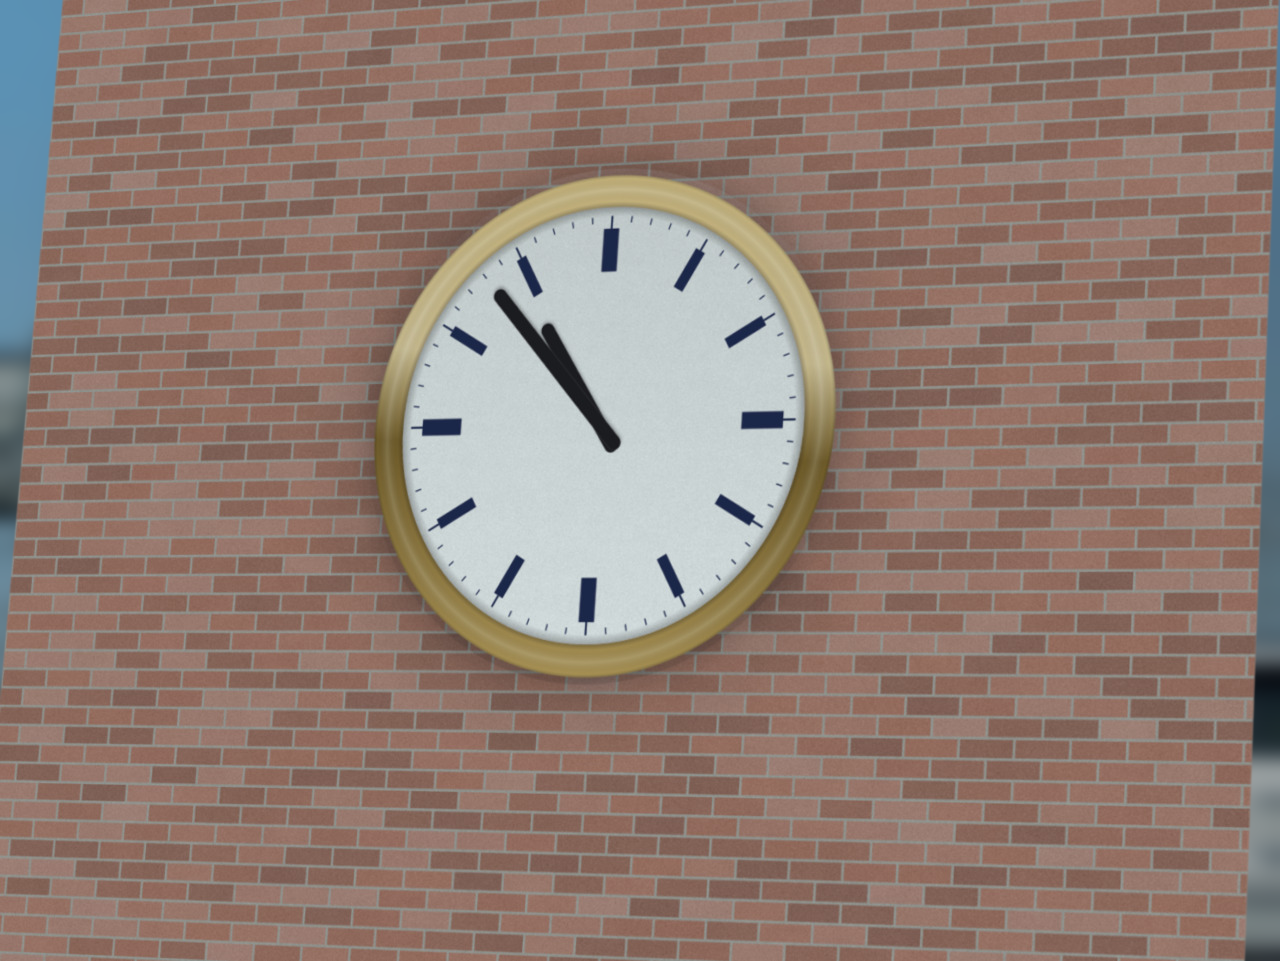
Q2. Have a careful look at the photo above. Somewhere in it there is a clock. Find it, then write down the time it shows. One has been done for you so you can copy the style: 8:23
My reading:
10:53
